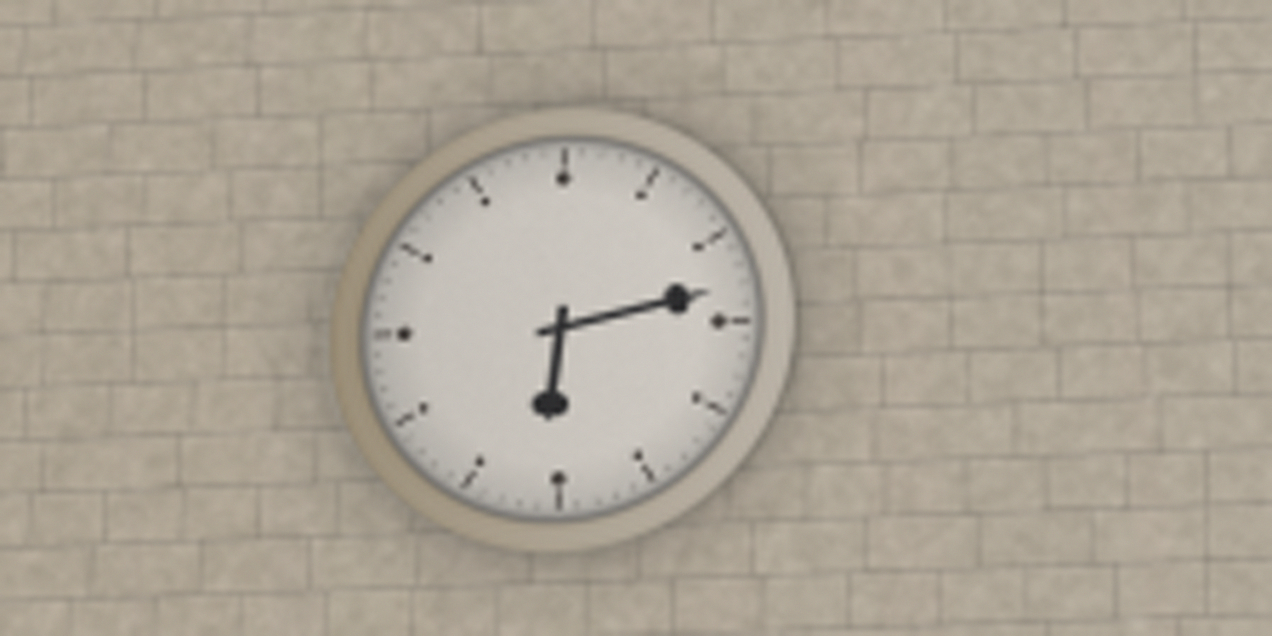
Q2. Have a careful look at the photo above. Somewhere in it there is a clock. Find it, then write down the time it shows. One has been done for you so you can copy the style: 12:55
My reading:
6:13
